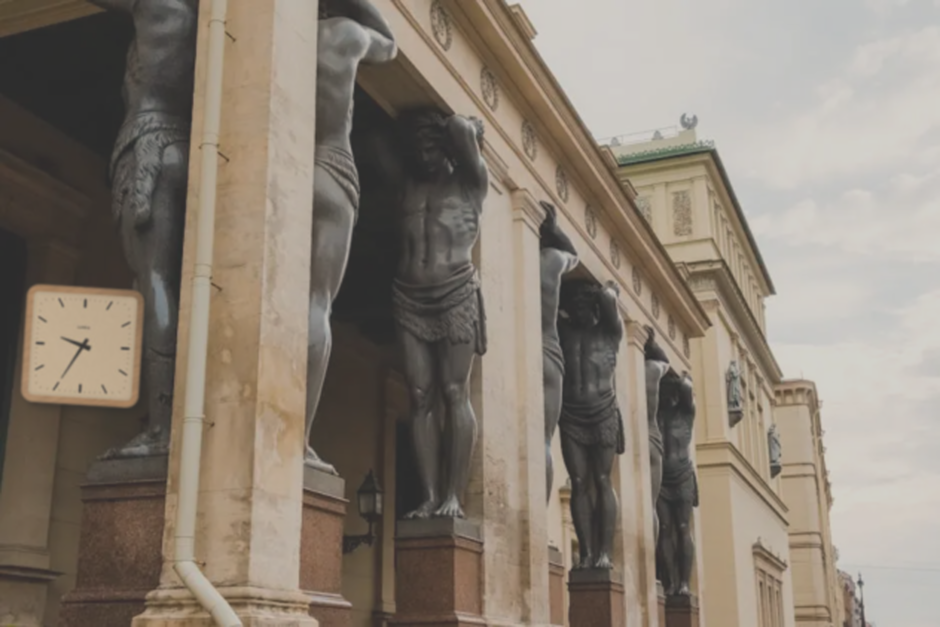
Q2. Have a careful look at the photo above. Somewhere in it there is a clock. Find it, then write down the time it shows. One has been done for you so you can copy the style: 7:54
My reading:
9:35
